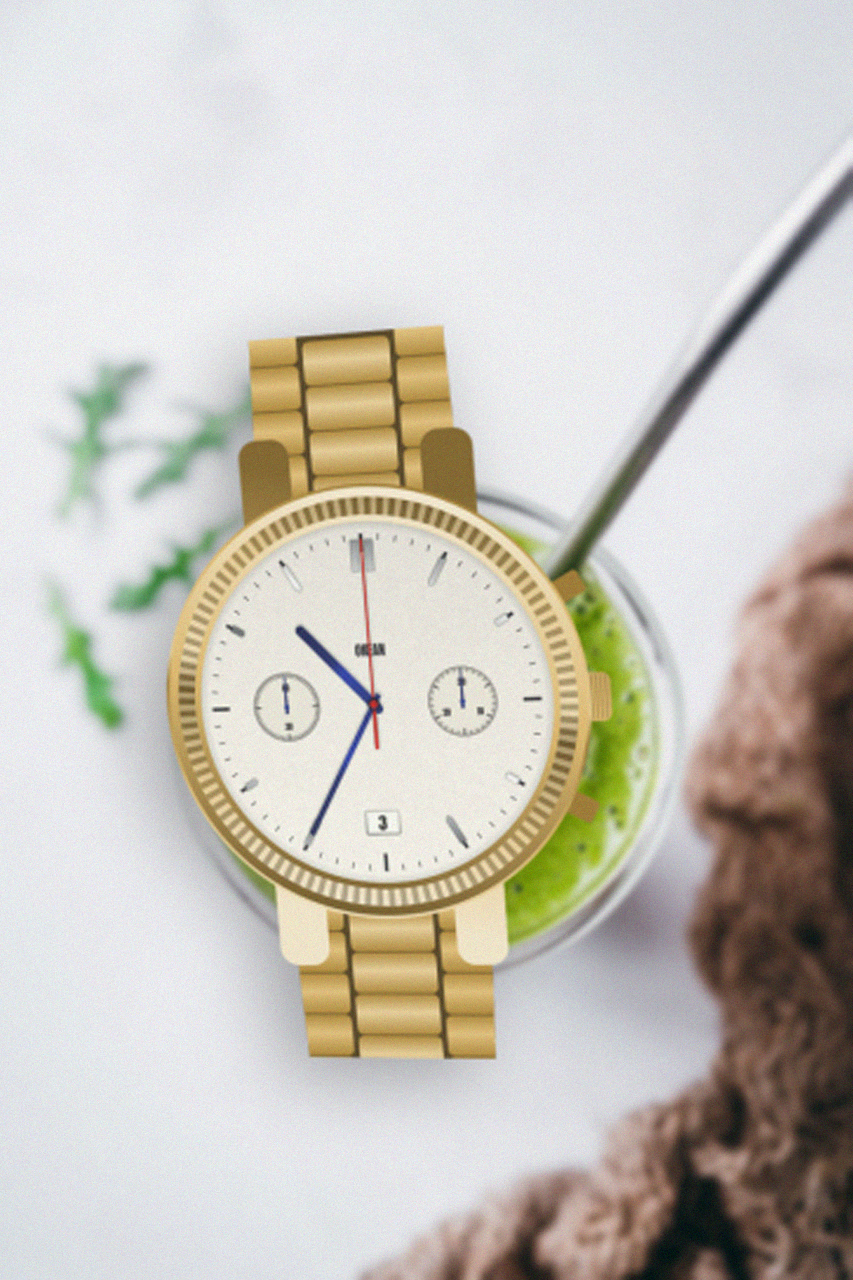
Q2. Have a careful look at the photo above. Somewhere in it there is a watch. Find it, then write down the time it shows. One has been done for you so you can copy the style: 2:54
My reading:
10:35
